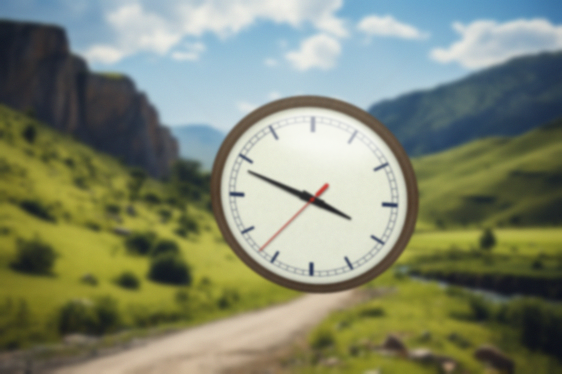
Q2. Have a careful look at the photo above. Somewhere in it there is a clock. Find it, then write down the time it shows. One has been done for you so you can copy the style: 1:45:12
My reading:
3:48:37
